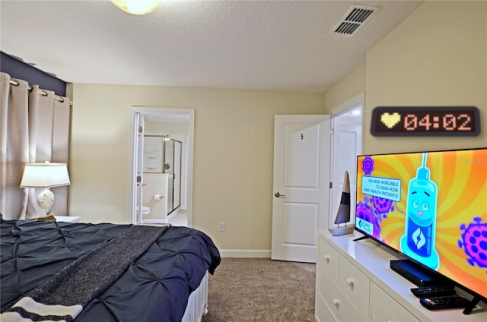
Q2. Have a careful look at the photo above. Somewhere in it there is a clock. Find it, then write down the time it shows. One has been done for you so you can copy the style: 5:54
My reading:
4:02
